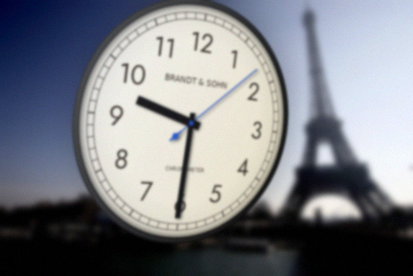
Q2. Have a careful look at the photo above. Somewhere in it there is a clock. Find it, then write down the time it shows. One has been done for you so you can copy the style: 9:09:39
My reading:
9:30:08
